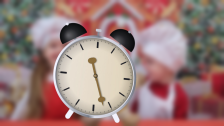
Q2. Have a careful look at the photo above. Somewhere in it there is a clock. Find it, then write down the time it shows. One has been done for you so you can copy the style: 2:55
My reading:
11:27
